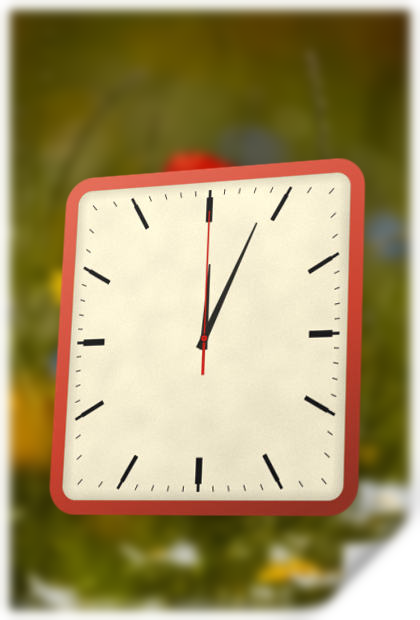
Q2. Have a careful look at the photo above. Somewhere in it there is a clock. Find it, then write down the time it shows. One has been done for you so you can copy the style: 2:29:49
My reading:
12:04:00
